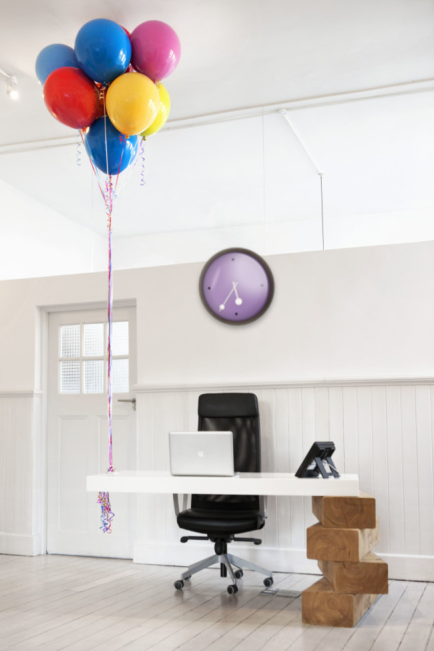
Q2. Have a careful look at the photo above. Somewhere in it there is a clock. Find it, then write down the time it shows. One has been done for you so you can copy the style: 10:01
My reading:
5:36
